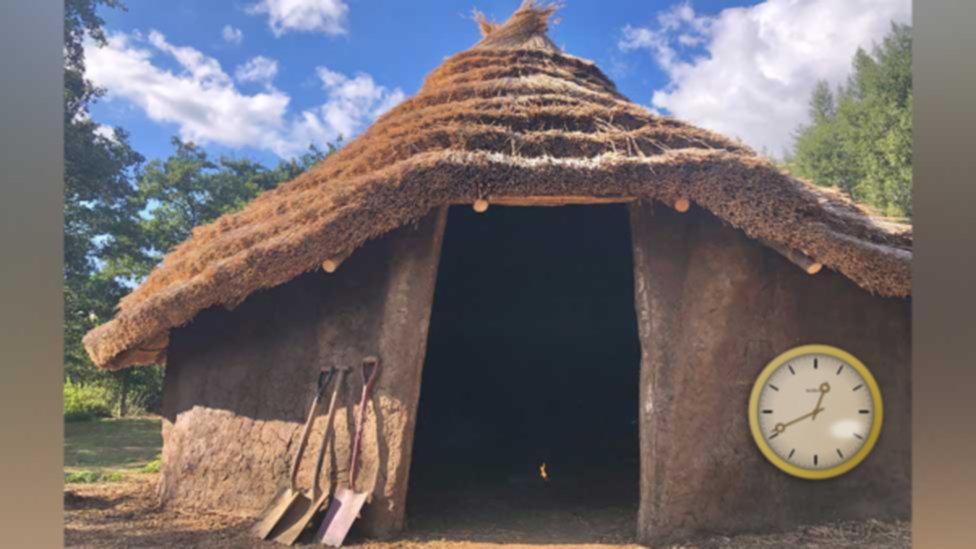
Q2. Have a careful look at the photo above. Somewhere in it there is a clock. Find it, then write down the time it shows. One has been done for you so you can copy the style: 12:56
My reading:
12:41
